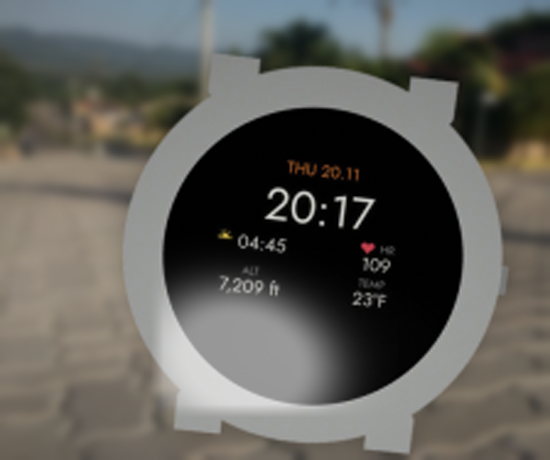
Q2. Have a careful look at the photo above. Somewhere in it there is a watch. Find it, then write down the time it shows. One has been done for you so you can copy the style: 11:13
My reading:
20:17
